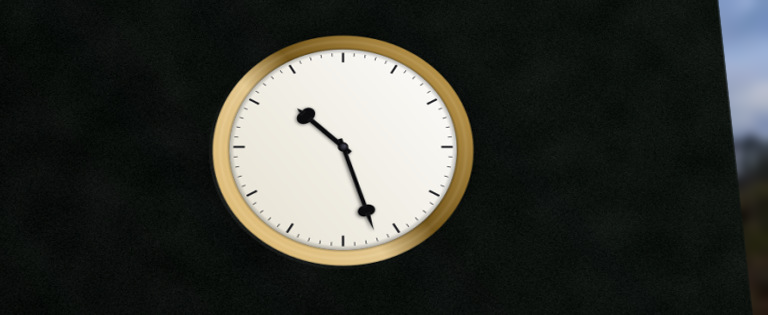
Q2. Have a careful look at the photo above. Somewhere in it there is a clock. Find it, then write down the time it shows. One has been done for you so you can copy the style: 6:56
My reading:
10:27
